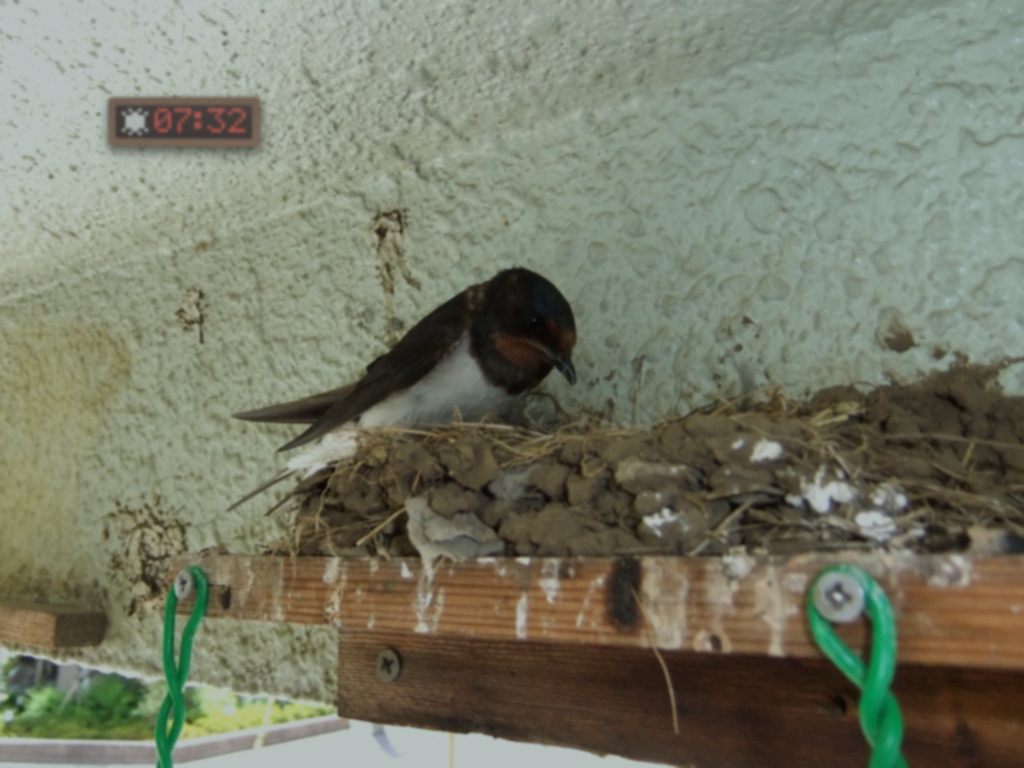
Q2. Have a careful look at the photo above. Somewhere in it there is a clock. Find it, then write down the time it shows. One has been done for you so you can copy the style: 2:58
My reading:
7:32
